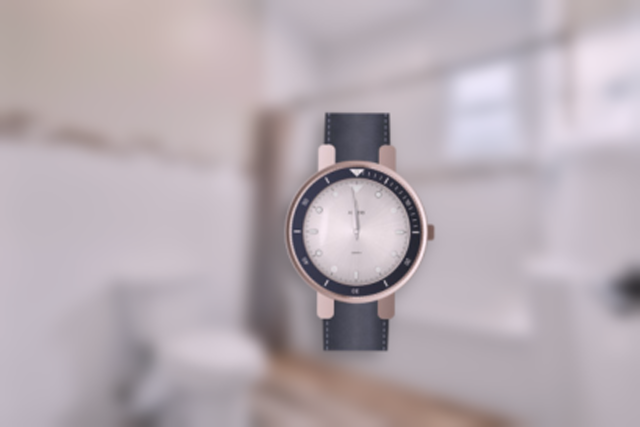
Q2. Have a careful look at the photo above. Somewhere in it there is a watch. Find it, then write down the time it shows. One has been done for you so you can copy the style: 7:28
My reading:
11:59
